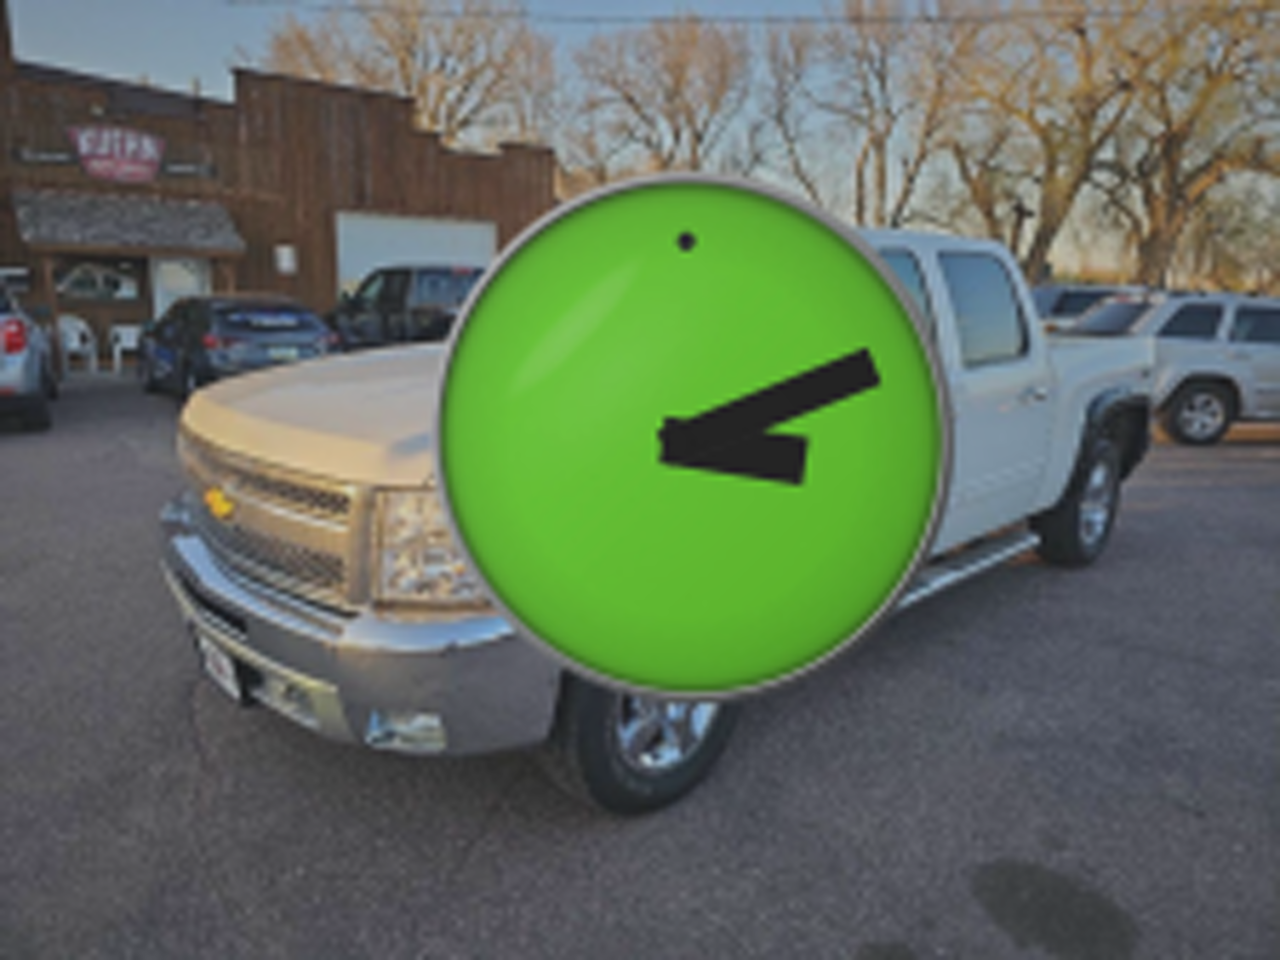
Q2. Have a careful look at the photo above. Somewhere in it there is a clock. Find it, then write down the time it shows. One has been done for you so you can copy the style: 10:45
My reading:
3:11
